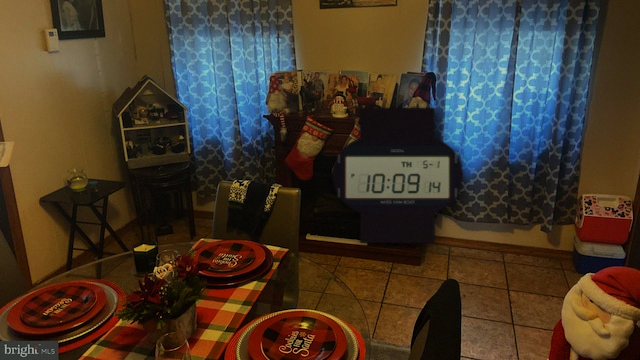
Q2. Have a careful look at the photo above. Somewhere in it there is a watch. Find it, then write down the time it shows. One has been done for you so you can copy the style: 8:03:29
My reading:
10:09:14
